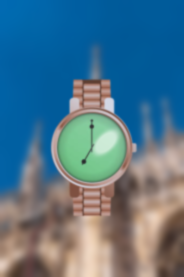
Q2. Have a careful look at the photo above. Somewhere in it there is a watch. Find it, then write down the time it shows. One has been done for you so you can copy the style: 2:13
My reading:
7:00
